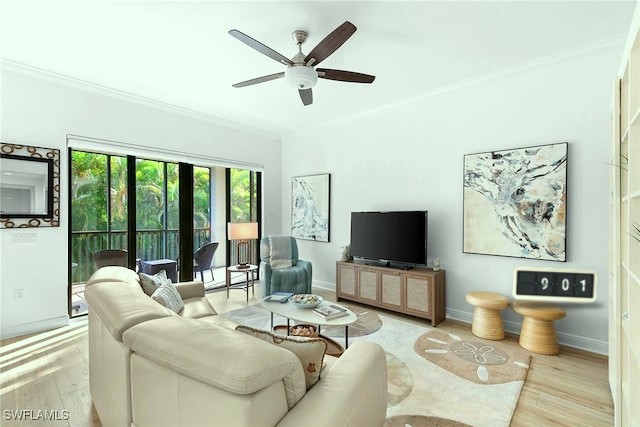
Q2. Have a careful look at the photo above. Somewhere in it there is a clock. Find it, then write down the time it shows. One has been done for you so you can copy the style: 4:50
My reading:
9:01
